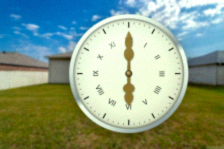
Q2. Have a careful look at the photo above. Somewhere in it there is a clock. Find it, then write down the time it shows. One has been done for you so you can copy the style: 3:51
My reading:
6:00
